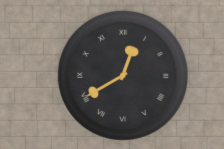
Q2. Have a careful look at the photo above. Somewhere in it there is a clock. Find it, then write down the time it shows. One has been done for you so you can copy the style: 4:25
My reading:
12:40
